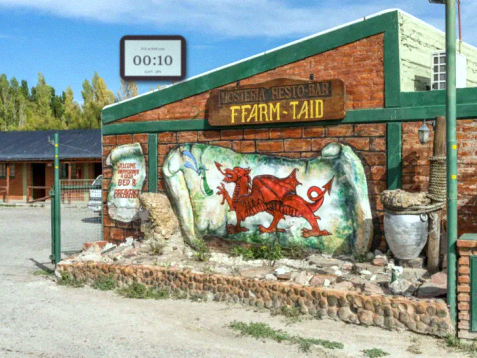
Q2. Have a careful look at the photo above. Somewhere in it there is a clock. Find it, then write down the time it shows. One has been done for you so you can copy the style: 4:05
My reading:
0:10
